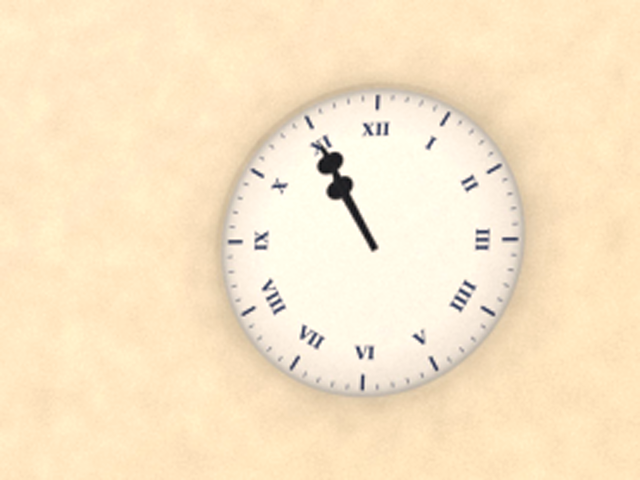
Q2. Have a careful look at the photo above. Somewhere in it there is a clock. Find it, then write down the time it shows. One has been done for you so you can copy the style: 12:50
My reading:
10:55
